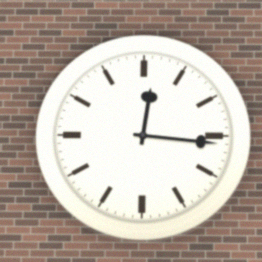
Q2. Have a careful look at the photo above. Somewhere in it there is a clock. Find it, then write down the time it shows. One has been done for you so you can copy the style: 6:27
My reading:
12:16
